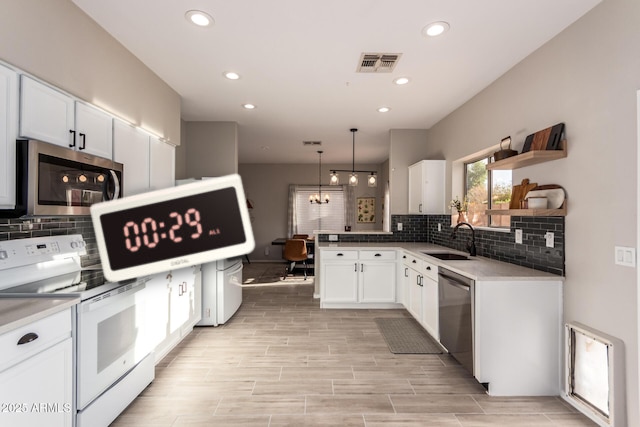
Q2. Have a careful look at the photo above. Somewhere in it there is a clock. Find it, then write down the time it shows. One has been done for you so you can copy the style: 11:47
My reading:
0:29
